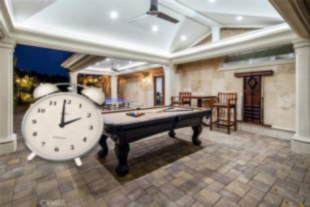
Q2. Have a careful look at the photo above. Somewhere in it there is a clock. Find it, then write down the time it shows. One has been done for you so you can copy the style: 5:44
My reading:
1:59
